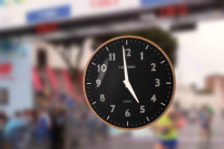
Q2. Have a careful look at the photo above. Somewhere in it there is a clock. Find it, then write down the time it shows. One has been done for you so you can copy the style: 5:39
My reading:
4:59
